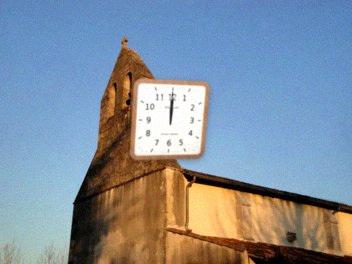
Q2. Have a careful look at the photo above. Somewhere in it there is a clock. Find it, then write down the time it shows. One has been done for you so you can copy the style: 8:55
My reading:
12:00
